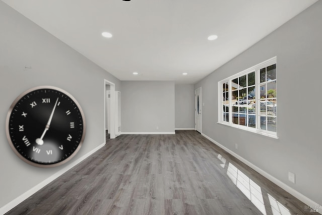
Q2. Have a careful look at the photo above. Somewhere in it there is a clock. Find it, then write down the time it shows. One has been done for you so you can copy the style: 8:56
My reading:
7:04
